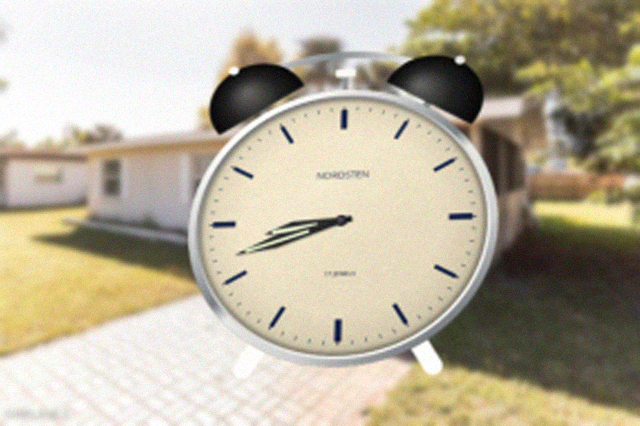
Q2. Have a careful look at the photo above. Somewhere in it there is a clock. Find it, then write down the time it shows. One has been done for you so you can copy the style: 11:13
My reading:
8:42
